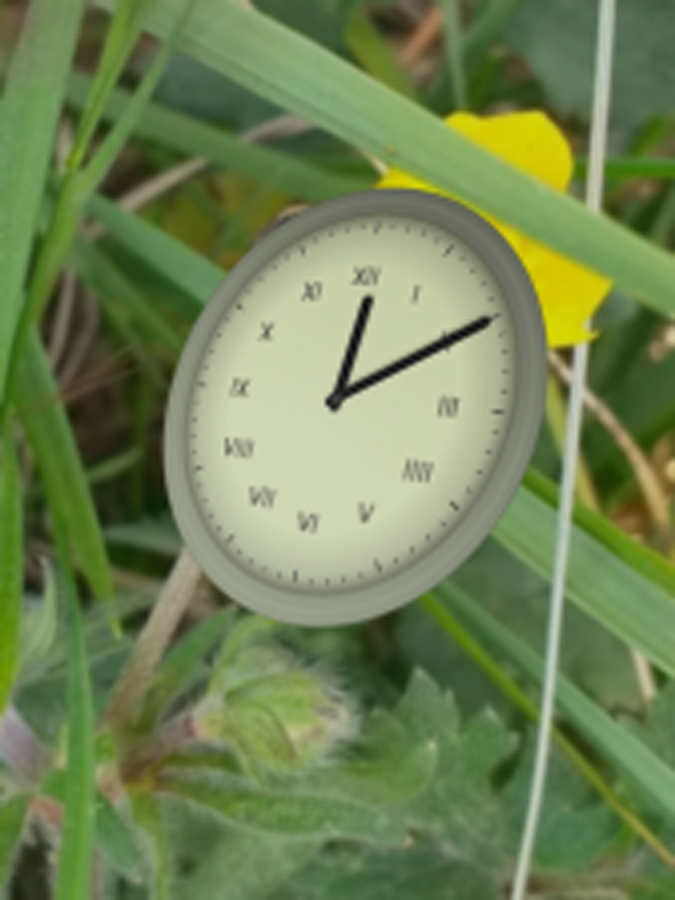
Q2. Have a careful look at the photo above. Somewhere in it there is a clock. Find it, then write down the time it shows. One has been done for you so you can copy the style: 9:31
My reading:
12:10
